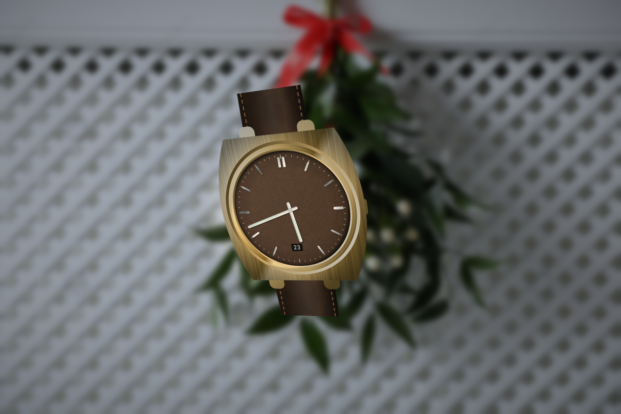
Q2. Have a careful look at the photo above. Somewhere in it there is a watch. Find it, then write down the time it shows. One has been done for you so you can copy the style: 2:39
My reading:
5:42
